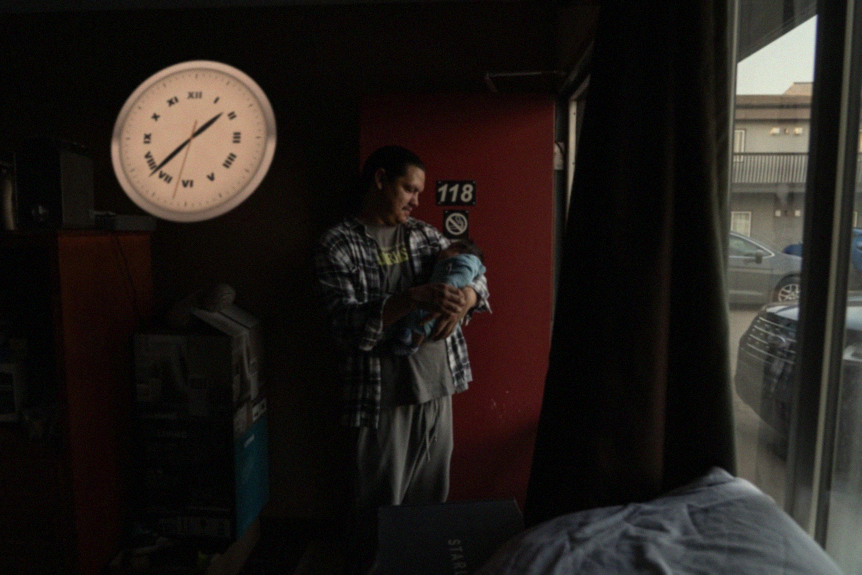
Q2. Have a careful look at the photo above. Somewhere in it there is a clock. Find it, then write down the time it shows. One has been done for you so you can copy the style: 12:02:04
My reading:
1:37:32
